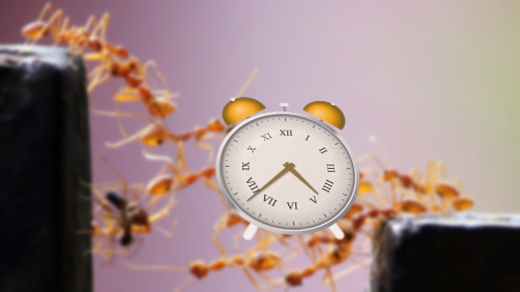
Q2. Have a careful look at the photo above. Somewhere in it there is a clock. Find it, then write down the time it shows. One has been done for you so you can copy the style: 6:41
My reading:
4:38
